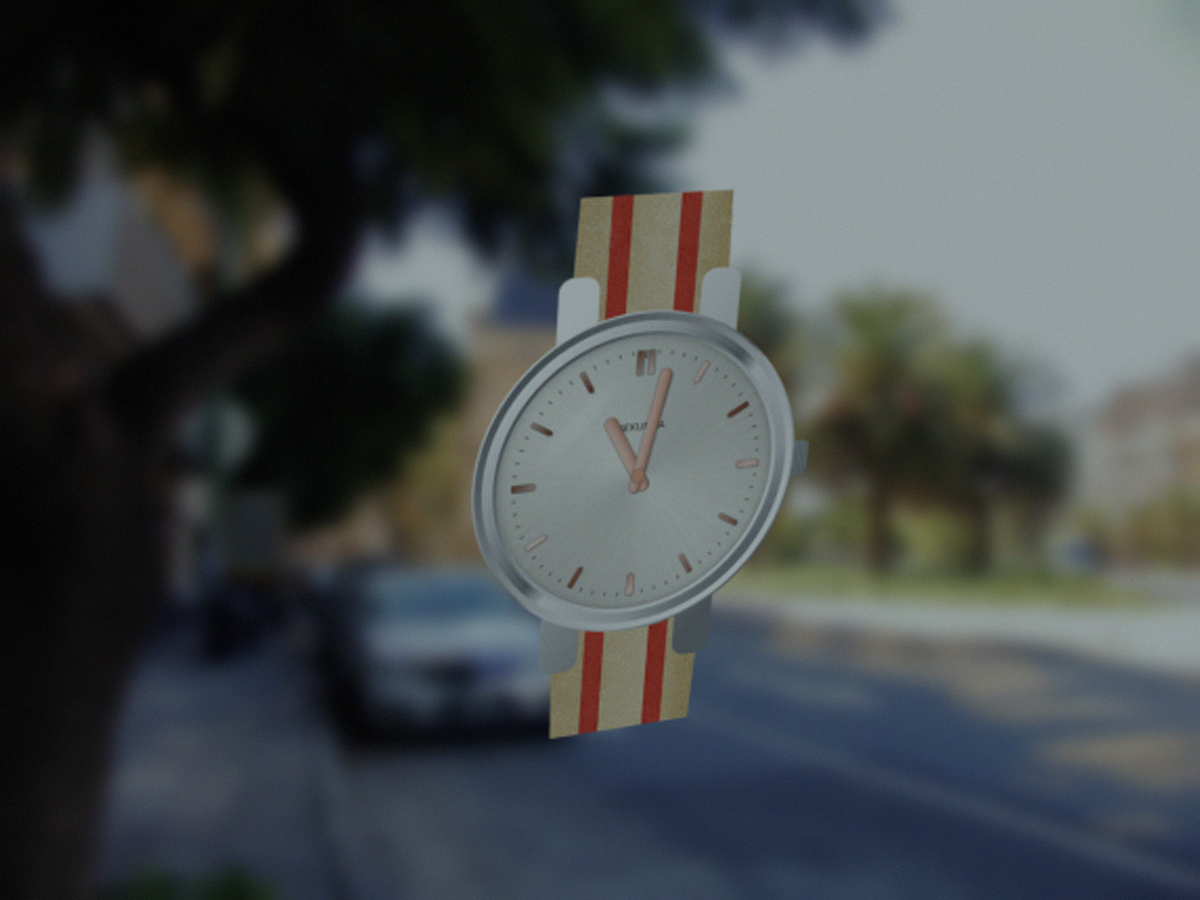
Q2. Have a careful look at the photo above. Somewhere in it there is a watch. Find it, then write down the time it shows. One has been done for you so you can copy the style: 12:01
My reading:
11:02
